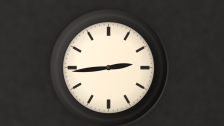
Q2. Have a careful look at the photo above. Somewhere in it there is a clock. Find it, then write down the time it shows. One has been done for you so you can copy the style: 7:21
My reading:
2:44
